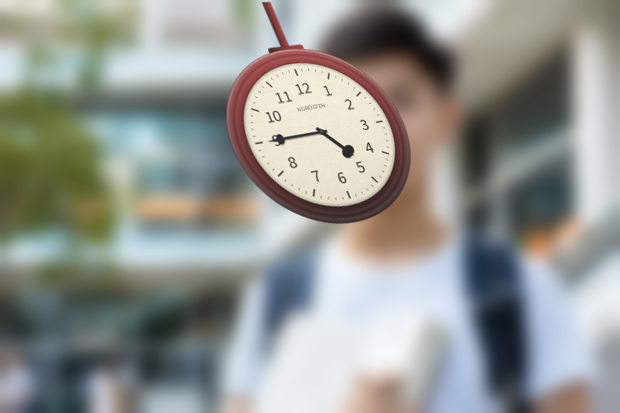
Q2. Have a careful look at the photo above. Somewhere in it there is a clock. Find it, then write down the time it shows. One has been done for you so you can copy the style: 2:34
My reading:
4:45
